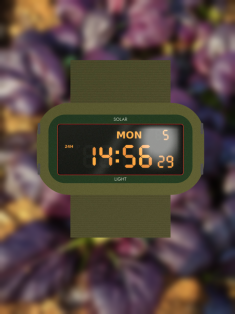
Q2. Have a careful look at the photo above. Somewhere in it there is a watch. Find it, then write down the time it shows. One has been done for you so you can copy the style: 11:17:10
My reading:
14:56:29
